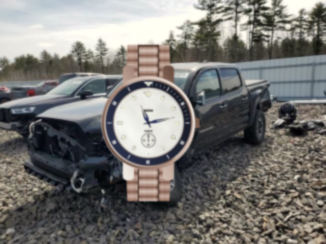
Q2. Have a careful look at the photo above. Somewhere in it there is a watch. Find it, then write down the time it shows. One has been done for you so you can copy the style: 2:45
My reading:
11:13
